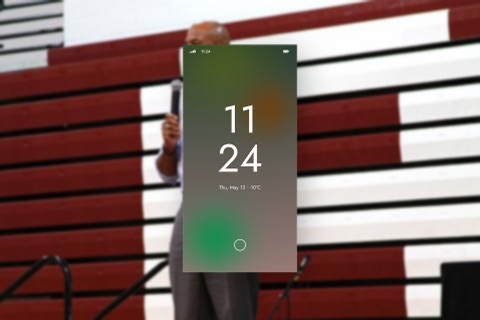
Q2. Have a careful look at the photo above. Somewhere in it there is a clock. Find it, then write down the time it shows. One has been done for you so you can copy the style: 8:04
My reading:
11:24
